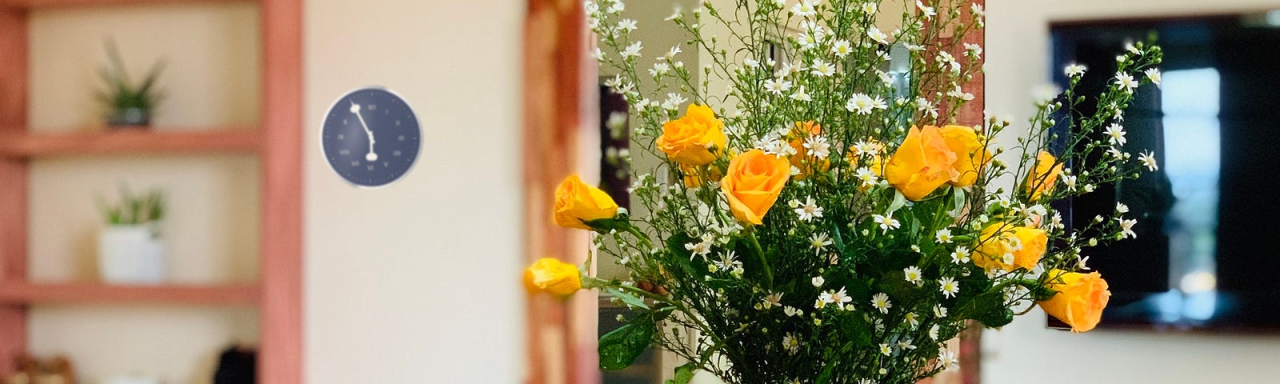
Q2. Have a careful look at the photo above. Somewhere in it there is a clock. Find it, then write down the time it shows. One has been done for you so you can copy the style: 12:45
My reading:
5:55
